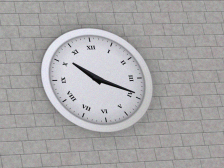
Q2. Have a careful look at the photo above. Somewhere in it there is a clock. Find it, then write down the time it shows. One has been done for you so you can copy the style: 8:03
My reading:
10:19
